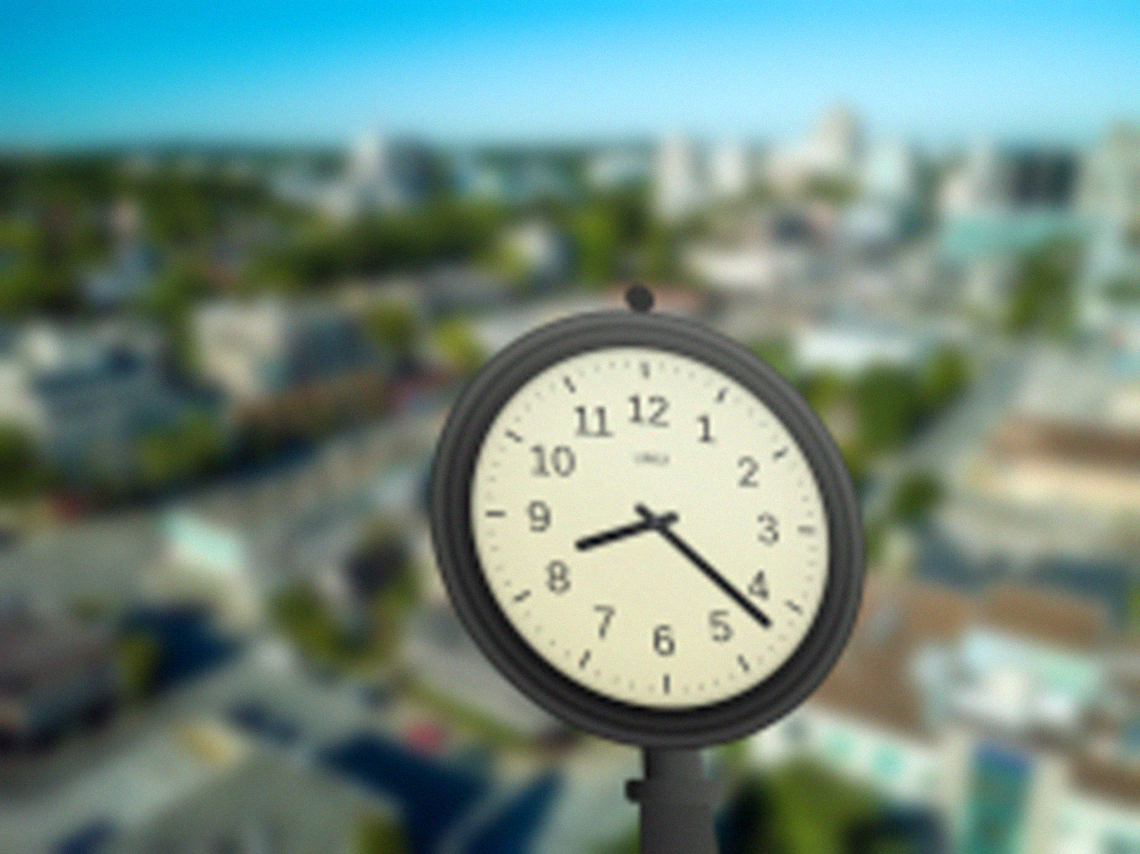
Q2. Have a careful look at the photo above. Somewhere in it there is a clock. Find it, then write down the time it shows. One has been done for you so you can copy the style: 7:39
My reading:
8:22
